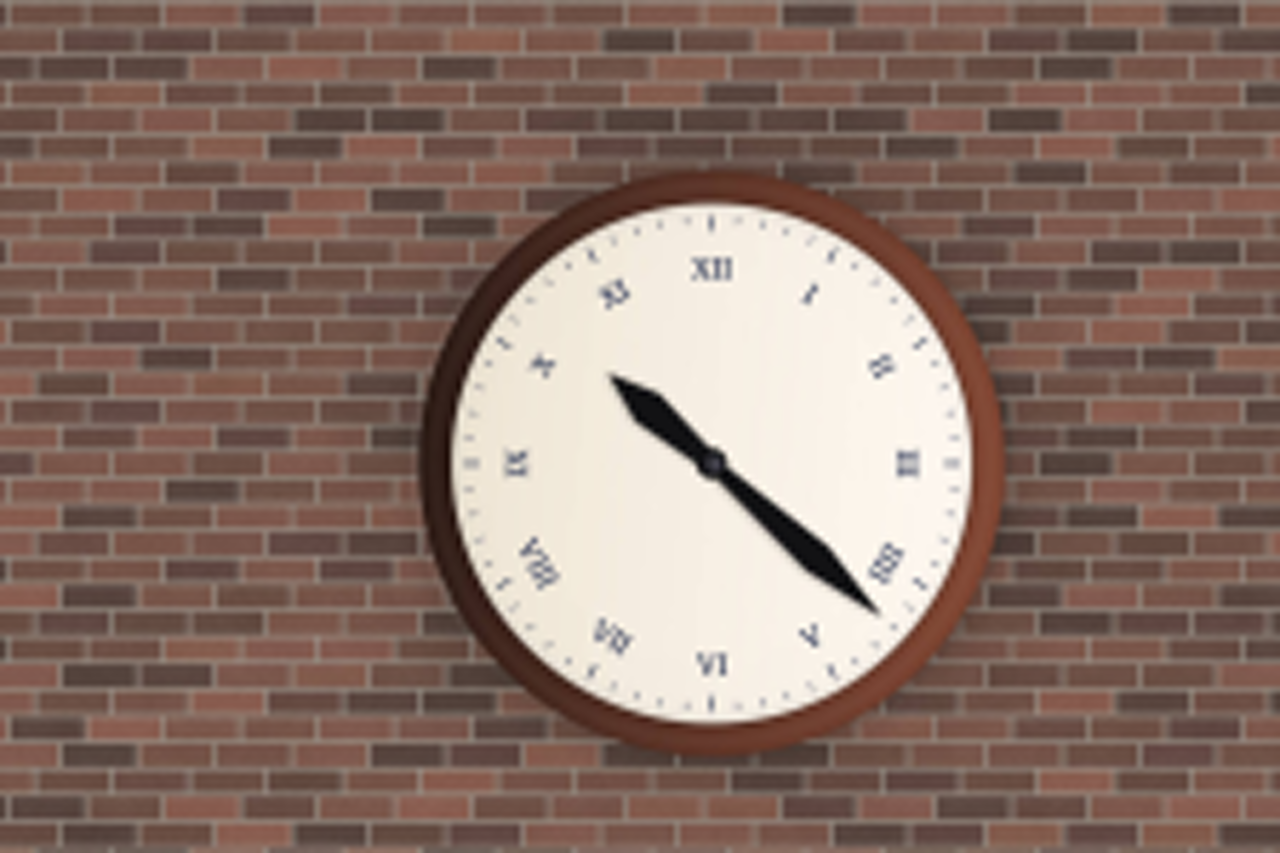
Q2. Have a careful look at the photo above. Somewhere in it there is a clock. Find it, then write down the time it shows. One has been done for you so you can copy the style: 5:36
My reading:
10:22
